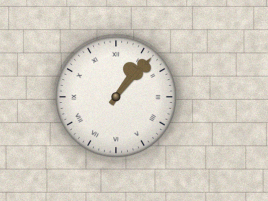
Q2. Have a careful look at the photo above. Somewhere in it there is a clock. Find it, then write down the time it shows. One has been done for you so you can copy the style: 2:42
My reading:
1:07
